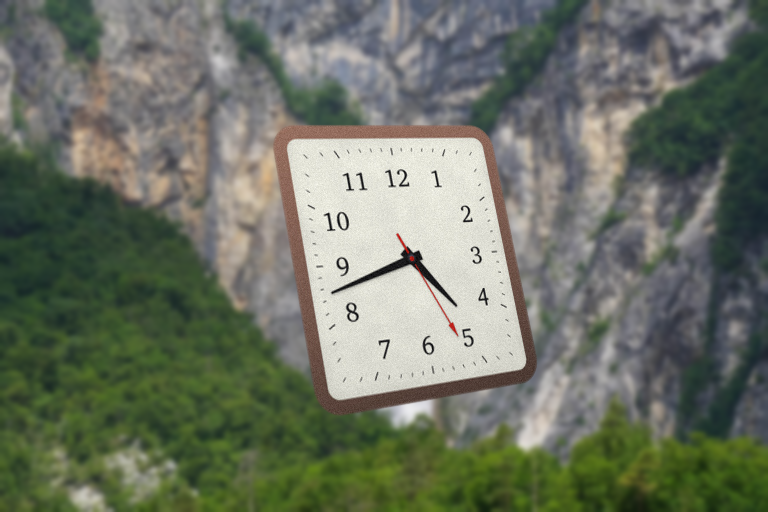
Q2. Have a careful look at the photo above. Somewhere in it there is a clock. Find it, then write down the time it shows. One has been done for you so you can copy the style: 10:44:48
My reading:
4:42:26
